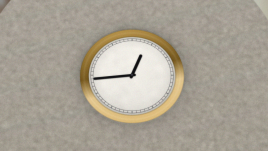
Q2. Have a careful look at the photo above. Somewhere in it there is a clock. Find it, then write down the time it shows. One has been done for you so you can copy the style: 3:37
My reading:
12:44
